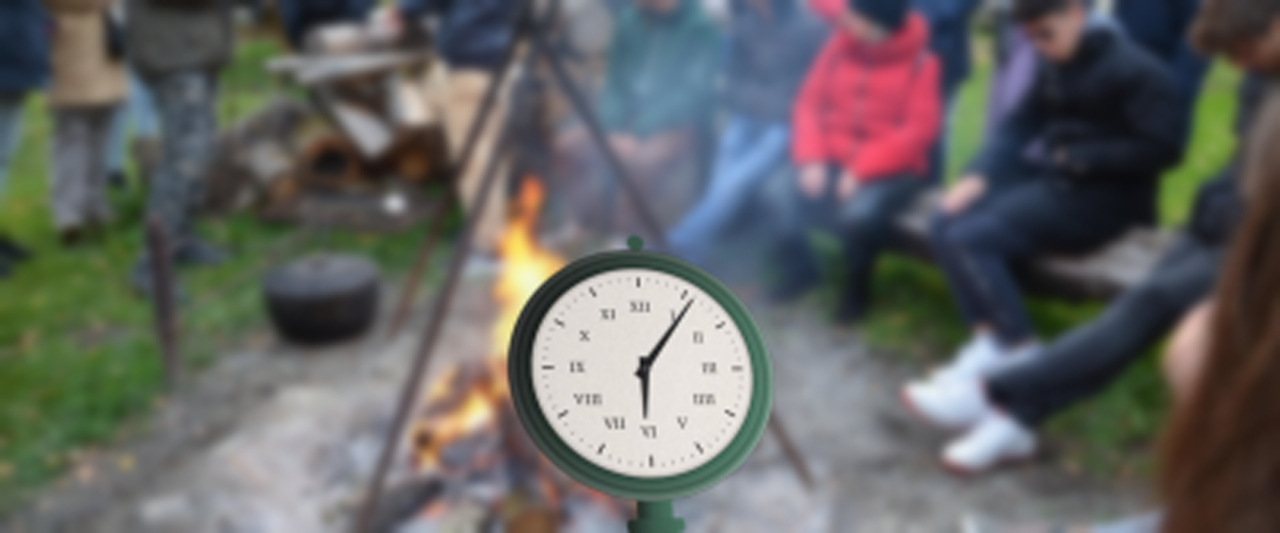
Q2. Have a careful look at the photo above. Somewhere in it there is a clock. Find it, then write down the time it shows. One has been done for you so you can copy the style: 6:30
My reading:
6:06
